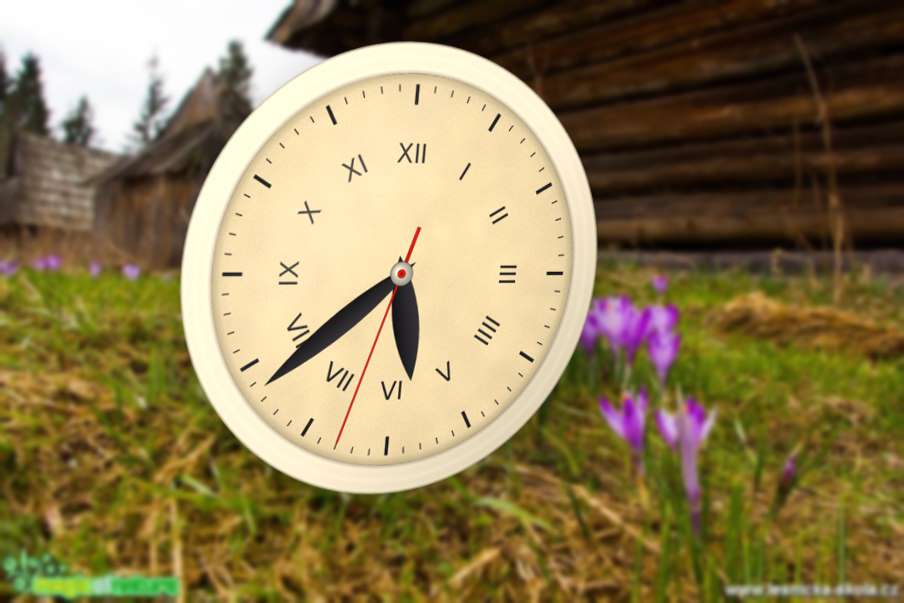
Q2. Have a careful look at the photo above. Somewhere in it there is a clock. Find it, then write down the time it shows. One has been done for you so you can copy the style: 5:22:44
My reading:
5:38:33
